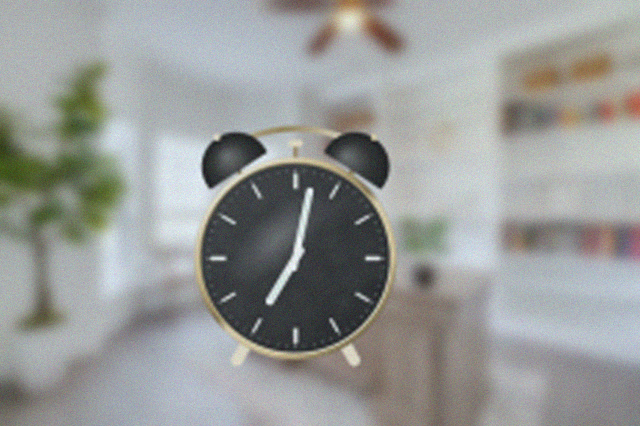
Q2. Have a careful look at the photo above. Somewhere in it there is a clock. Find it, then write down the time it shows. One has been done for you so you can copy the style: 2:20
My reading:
7:02
